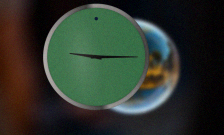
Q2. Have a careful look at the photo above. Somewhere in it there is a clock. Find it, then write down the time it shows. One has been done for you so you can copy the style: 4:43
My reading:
9:15
